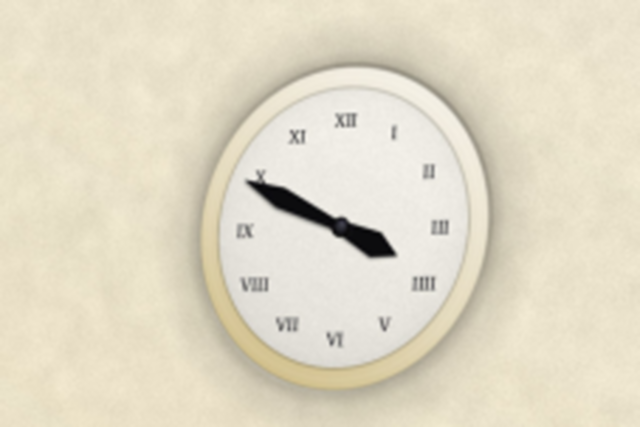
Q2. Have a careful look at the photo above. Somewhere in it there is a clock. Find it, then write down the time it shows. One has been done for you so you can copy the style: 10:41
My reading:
3:49
